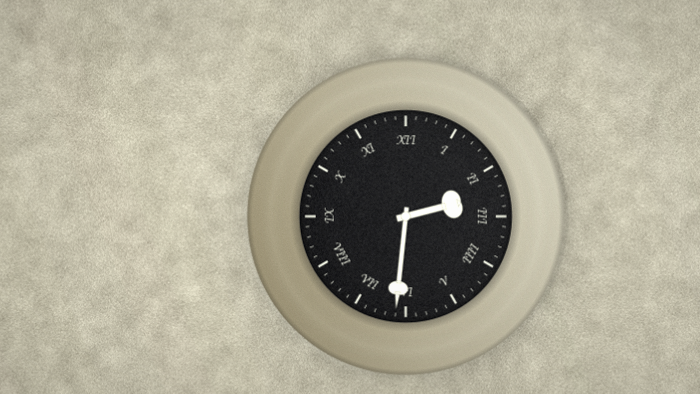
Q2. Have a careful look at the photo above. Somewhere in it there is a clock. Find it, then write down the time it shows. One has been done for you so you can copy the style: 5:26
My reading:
2:31
